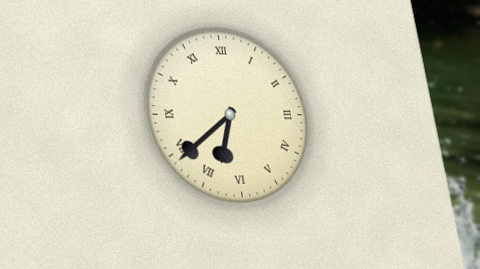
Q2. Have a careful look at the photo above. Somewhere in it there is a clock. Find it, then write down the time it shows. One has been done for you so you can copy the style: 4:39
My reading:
6:39
